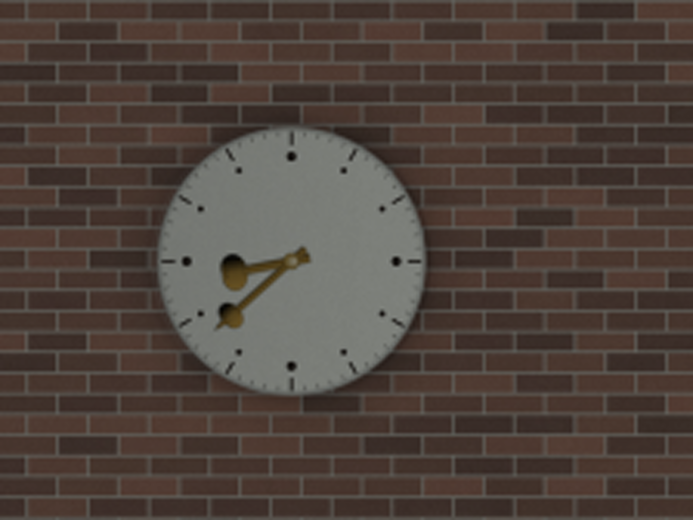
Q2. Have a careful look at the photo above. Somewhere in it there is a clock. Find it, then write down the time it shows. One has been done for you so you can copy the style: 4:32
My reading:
8:38
